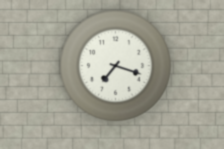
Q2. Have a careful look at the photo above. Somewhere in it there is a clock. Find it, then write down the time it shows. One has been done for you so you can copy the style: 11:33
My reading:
7:18
